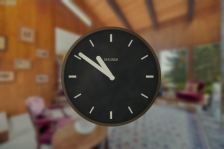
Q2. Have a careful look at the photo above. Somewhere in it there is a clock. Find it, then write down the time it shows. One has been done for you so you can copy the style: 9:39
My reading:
10:51
